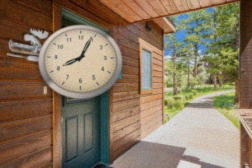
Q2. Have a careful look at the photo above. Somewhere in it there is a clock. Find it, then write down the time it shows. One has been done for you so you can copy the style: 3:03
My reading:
8:04
